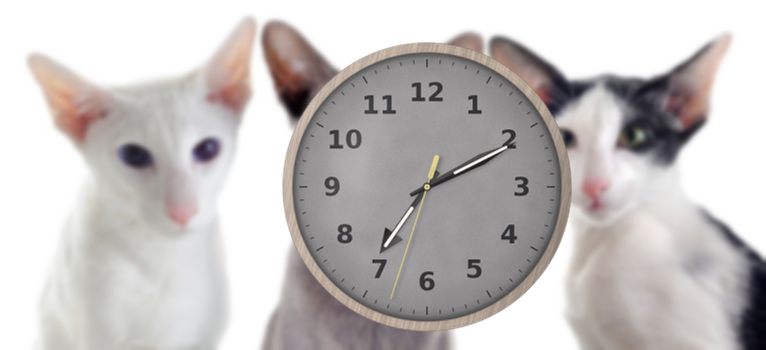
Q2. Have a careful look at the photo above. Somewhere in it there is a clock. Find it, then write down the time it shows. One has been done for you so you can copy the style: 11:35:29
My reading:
7:10:33
